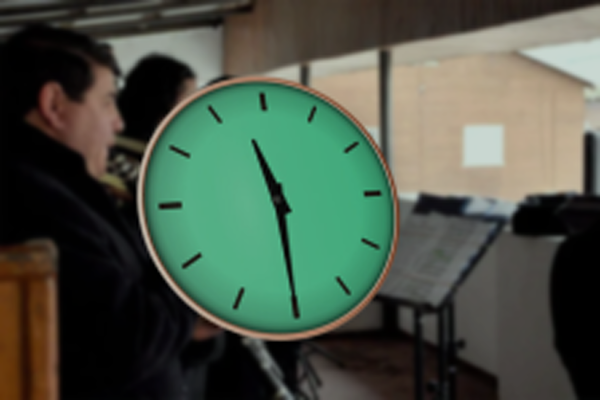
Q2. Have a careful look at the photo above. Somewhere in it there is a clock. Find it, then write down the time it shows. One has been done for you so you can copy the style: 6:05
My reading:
11:30
